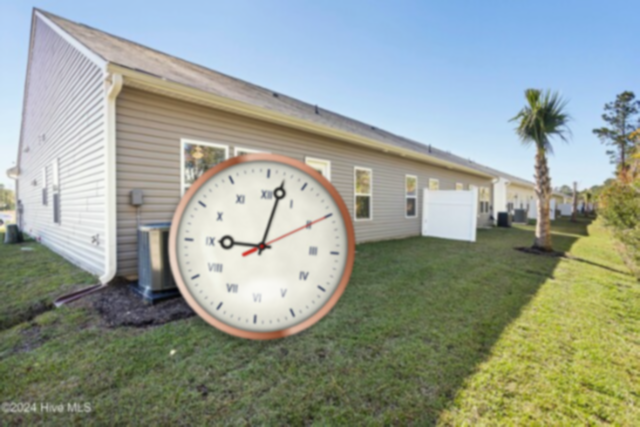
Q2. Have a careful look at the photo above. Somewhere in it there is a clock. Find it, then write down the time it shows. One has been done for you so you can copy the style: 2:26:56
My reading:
9:02:10
